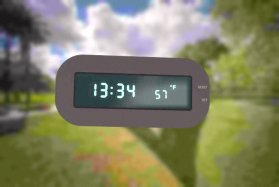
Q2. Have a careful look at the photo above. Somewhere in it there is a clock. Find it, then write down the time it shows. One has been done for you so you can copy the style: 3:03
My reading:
13:34
